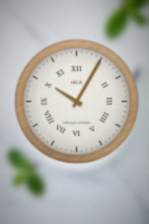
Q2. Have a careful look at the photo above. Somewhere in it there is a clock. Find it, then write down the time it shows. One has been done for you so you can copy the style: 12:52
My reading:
10:05
